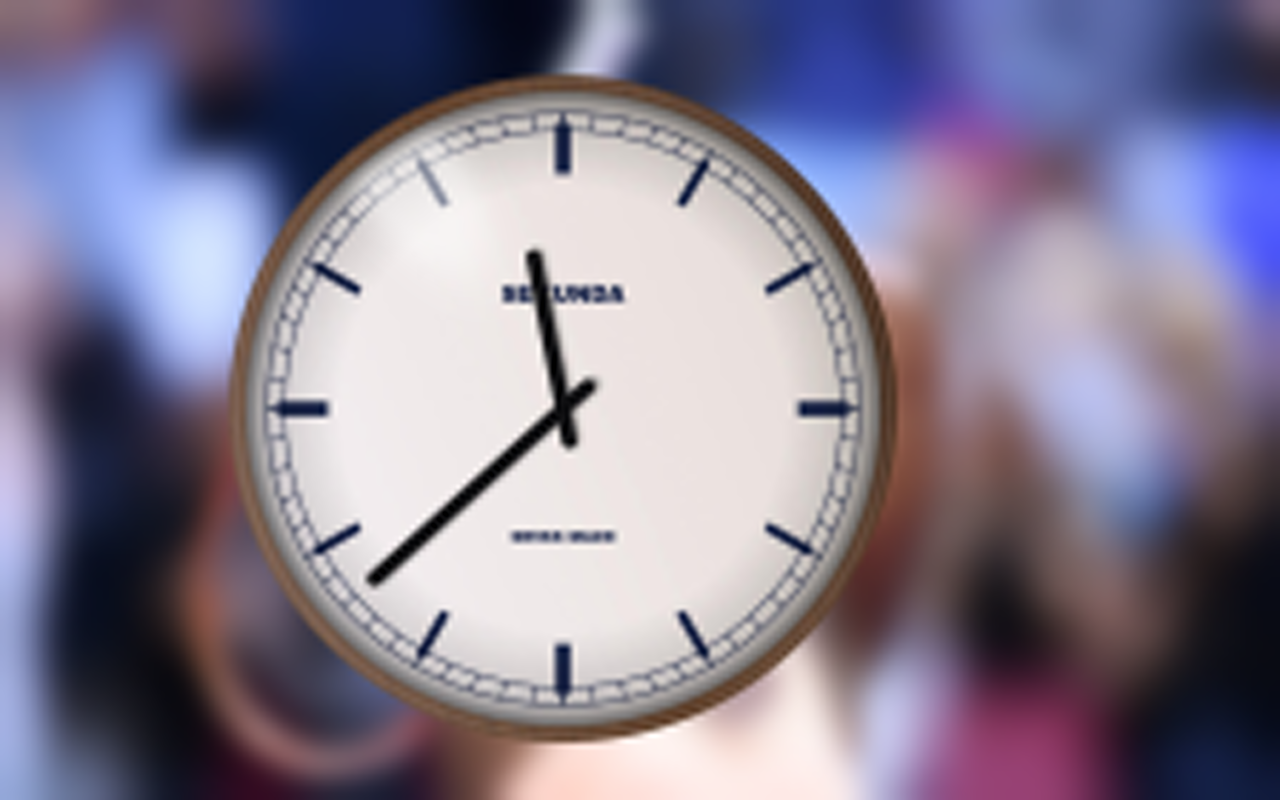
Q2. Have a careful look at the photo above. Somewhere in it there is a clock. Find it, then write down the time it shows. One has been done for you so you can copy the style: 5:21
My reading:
11:38
